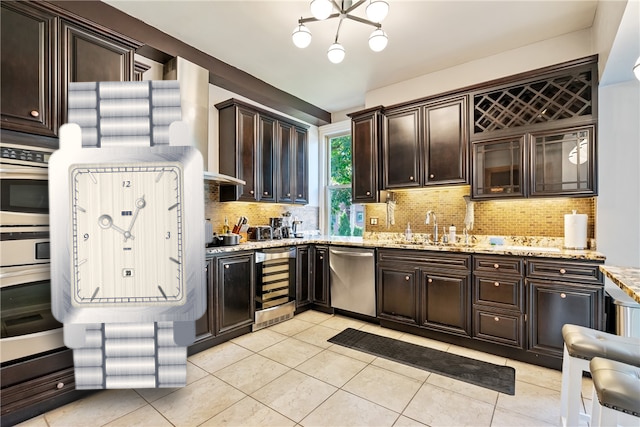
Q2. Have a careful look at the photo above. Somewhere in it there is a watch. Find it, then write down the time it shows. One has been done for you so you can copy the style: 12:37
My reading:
10:04
